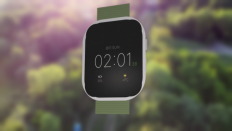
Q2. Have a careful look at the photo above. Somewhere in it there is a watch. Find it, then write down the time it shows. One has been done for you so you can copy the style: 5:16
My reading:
2:01
